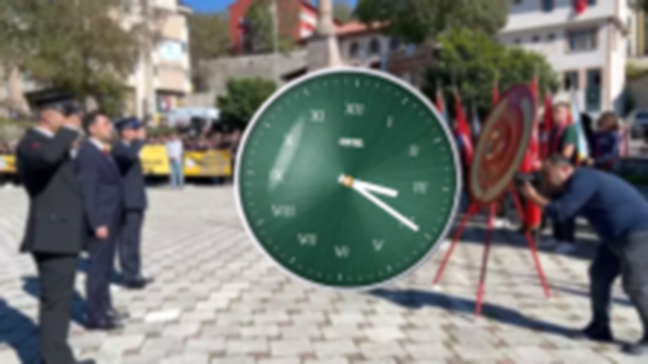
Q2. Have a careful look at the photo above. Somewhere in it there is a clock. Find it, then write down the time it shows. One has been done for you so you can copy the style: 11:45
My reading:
3:20
